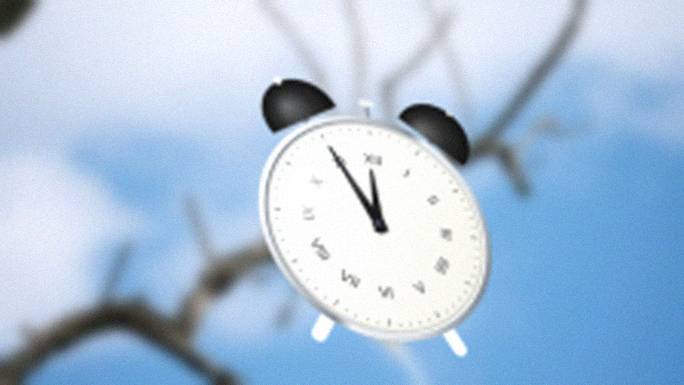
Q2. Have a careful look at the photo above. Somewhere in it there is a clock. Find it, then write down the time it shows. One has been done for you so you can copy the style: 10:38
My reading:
11:55
